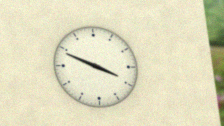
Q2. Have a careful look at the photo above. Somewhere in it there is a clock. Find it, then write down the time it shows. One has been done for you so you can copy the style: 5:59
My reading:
3:49
